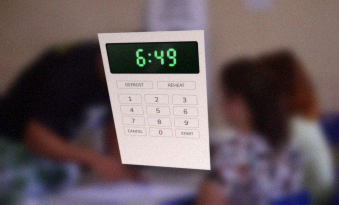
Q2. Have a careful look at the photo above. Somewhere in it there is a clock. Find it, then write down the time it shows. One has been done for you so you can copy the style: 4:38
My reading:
6:49
